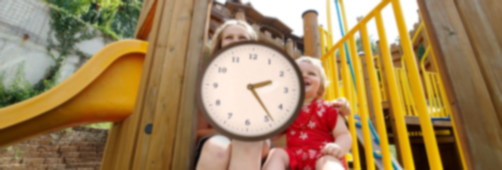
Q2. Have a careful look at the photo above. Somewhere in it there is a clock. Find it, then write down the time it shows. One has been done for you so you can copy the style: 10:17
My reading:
2:24
